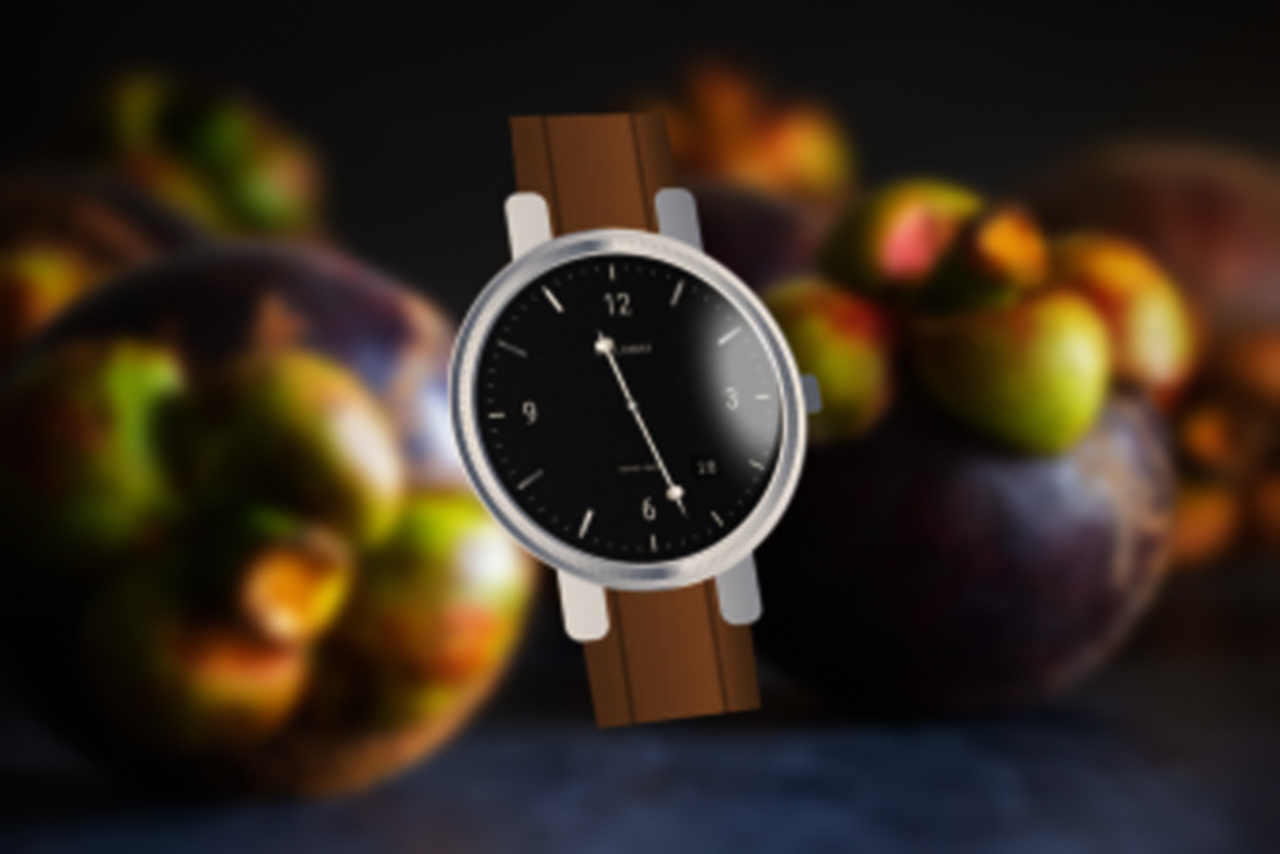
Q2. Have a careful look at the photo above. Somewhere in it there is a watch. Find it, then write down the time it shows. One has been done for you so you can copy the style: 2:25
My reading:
11:27
